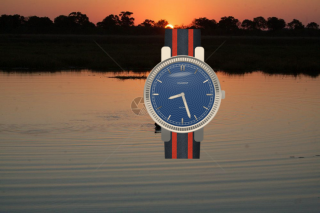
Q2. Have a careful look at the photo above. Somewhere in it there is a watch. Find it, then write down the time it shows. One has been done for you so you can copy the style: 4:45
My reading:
8:27
